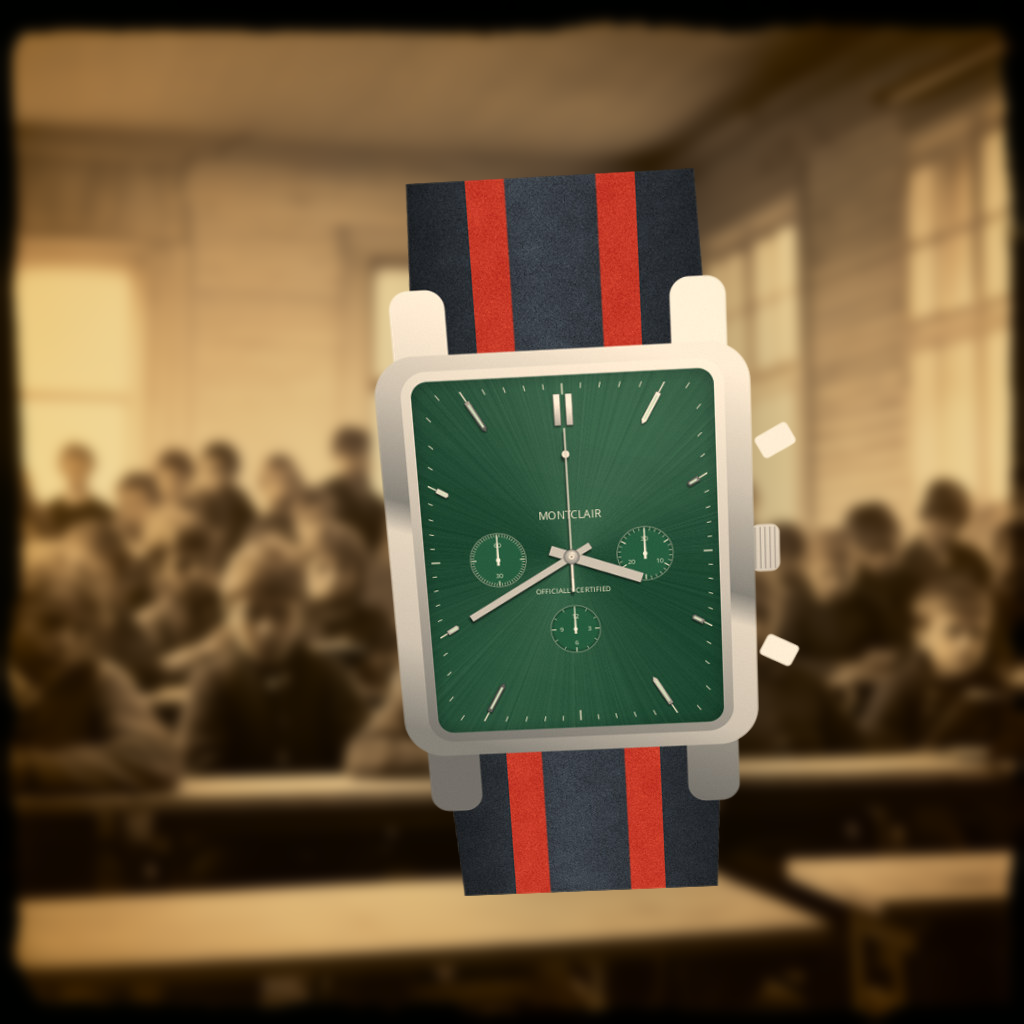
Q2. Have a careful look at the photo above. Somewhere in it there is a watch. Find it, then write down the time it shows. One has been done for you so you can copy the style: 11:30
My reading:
3:40
